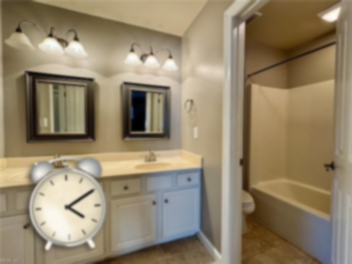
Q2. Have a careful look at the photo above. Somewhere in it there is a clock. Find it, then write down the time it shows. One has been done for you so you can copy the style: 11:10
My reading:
4:10
